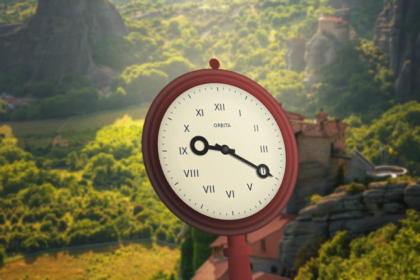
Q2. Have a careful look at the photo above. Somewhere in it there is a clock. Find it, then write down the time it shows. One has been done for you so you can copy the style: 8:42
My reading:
9:20
